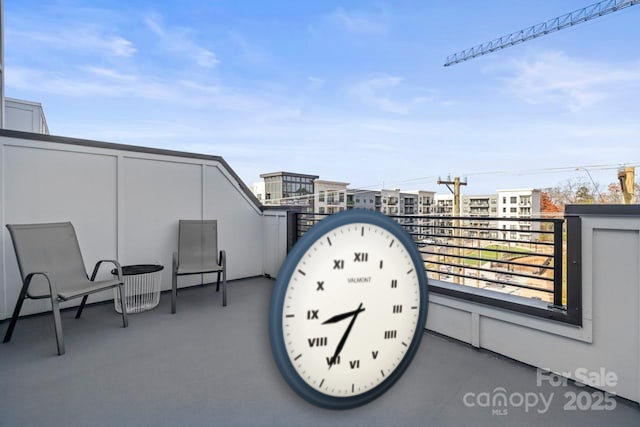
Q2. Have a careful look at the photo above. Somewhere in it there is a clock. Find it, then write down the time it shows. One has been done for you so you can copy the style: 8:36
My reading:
8:35
